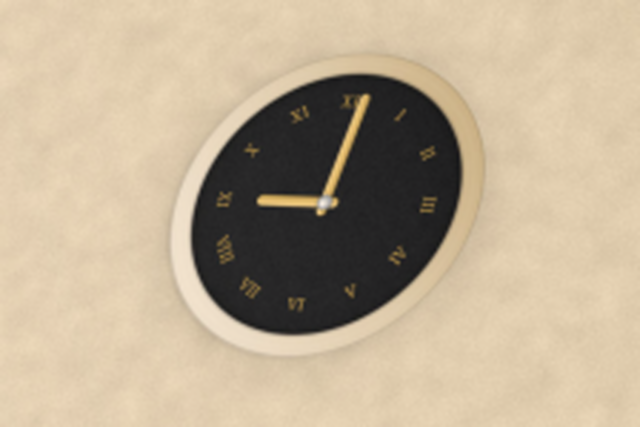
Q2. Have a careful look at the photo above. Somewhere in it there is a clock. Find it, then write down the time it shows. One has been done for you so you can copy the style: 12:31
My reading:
9:01
